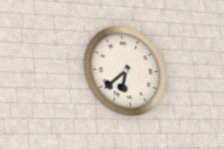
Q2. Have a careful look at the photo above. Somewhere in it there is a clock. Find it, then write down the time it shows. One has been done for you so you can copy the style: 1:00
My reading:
6:39
